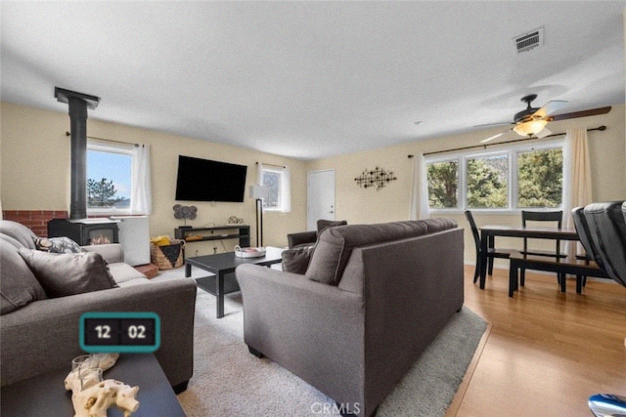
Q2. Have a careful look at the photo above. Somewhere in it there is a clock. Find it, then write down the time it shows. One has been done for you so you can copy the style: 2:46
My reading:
12:02
